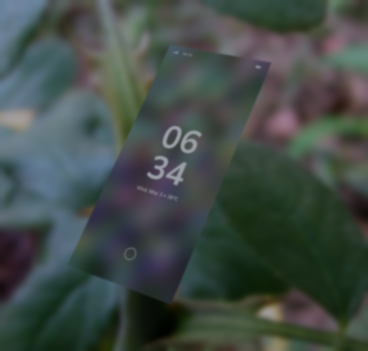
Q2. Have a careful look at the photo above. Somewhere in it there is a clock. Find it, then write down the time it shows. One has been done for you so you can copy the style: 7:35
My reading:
6:34
